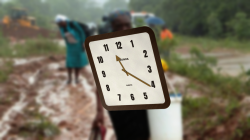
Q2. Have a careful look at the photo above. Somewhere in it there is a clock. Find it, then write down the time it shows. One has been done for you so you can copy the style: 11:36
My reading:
11:21
